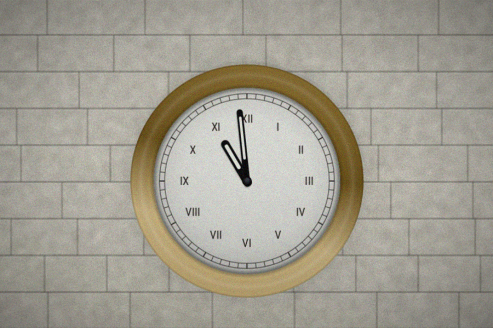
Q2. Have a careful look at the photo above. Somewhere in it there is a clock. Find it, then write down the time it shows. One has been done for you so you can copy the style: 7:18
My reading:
10:59
